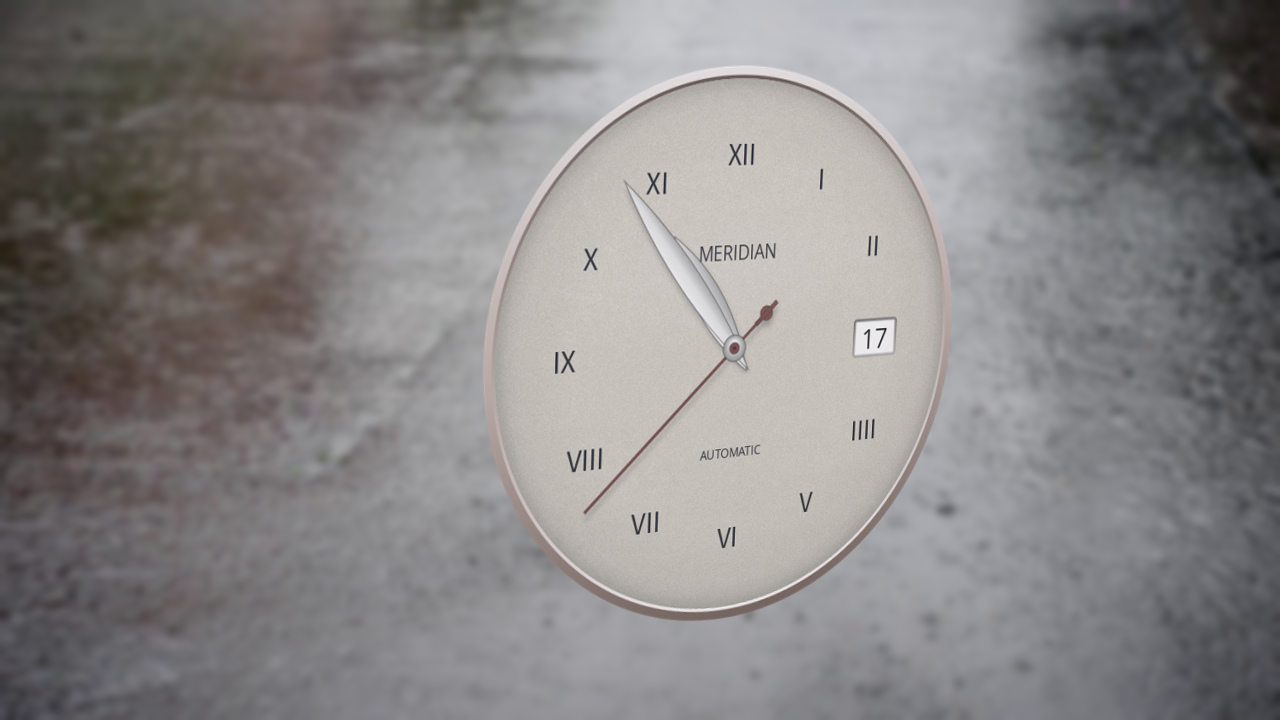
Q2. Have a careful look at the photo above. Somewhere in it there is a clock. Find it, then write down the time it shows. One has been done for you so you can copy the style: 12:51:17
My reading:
10:53:38
